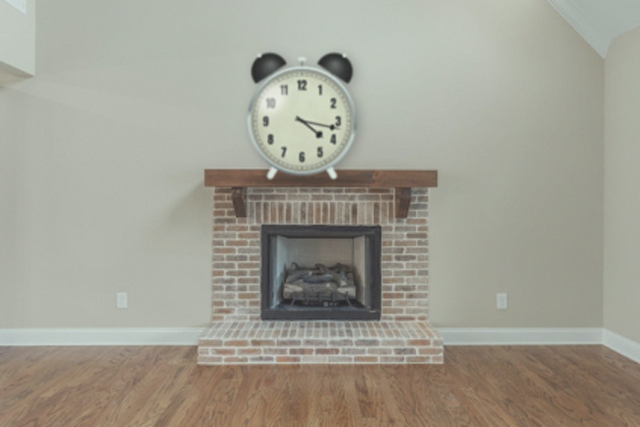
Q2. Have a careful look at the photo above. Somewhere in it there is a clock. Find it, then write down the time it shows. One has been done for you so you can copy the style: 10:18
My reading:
4:17
